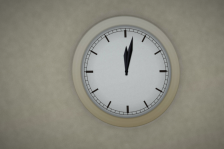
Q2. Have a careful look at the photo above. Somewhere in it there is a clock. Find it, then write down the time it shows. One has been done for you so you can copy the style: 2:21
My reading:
12:02
